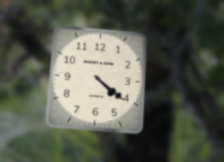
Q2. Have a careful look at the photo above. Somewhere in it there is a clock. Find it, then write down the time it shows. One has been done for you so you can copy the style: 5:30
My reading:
4:21
